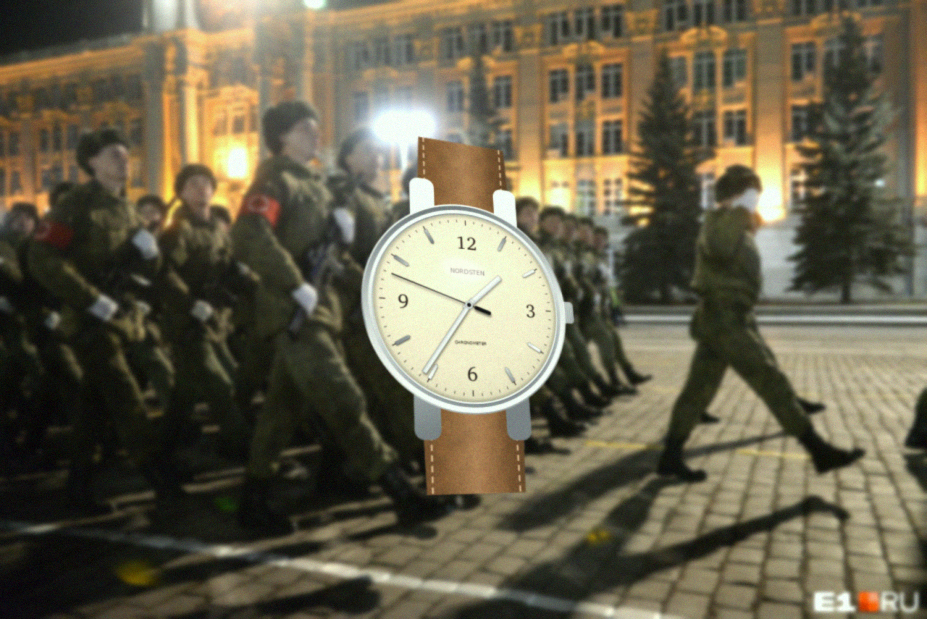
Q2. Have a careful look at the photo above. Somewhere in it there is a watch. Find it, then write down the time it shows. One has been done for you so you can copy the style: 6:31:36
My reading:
1:35:48
